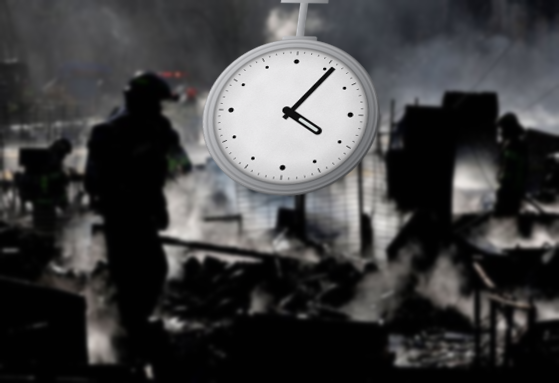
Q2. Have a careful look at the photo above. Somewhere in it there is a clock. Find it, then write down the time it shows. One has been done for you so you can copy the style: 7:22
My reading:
4:06
